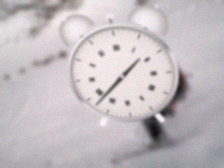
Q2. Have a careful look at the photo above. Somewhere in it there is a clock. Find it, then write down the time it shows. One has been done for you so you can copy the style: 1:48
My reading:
1:38
